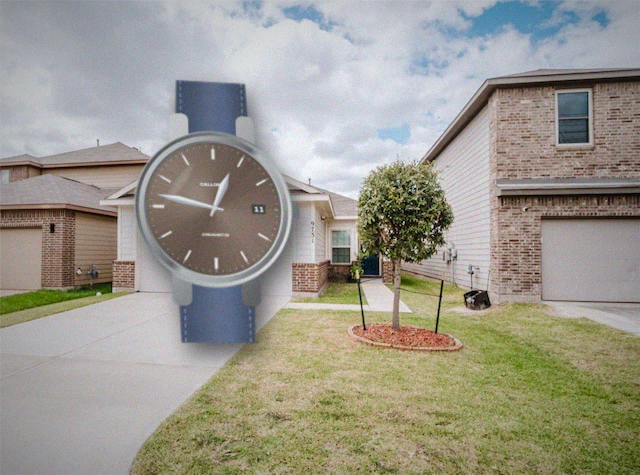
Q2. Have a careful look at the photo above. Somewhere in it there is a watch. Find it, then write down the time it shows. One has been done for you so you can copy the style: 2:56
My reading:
12:47
